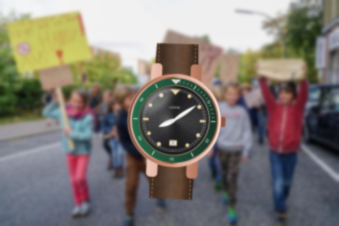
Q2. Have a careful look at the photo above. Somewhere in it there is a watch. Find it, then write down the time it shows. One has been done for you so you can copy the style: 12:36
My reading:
8:09
